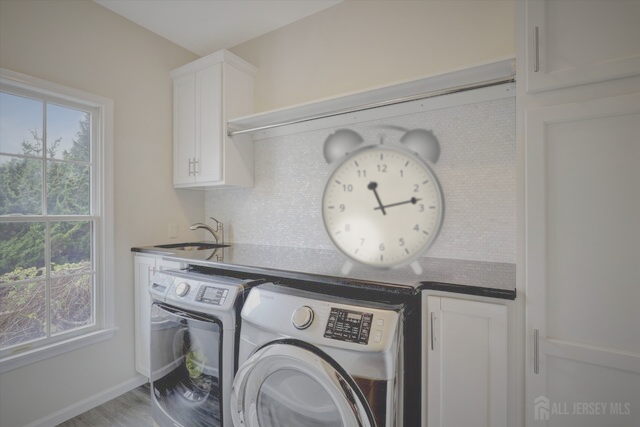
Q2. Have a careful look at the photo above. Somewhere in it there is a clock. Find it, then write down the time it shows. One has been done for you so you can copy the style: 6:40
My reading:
11:13
